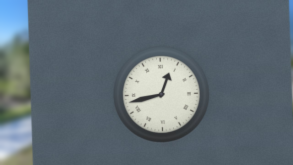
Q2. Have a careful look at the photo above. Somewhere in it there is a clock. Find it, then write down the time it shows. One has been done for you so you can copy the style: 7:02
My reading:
12:43
